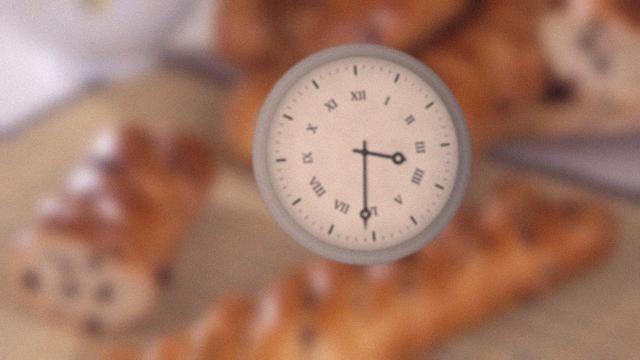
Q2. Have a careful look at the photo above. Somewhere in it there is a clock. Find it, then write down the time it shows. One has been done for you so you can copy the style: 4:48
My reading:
3:31
